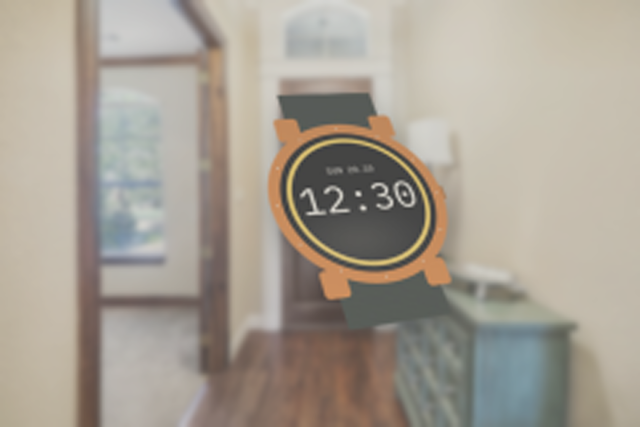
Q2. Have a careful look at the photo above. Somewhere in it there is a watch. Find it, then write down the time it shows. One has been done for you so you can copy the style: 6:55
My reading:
12:30
